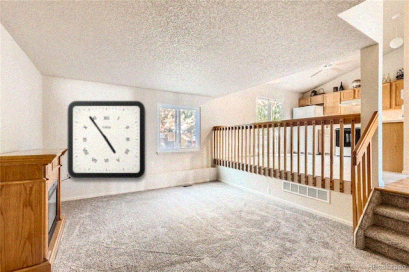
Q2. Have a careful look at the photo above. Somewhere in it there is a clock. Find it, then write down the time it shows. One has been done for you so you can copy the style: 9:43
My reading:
4:54
